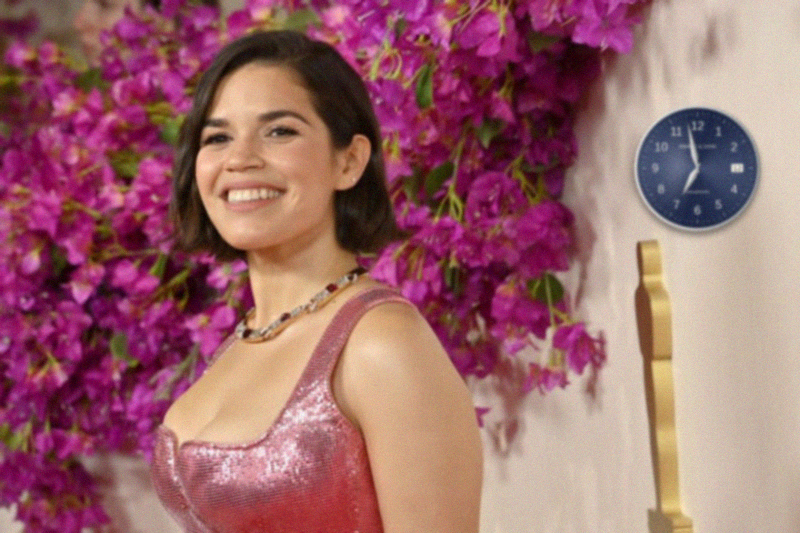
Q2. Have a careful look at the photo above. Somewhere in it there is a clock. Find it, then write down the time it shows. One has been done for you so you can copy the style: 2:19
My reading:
6:58
